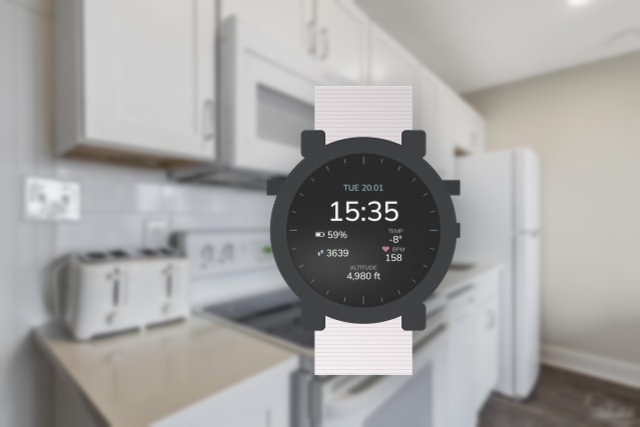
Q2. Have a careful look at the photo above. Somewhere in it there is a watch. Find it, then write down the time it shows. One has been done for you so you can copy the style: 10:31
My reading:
15:35
